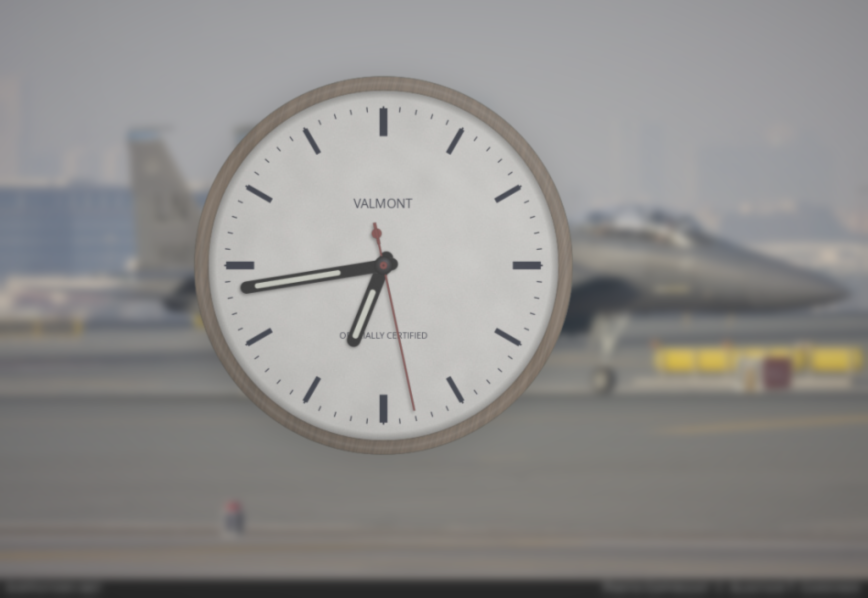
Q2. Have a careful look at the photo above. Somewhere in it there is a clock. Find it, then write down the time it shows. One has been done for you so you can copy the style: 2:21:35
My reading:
6:43:28
